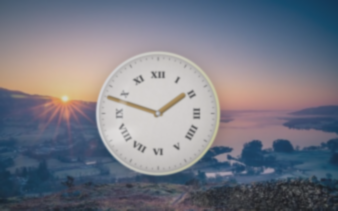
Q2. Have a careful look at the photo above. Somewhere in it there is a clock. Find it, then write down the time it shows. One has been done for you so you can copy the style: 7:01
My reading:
1:48
